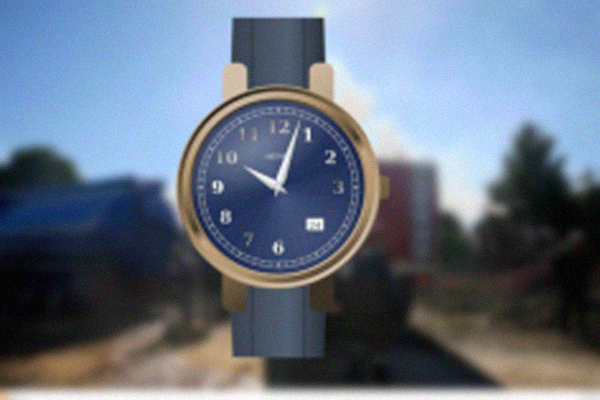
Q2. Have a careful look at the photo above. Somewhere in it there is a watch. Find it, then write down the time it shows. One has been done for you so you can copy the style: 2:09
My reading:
10:03
